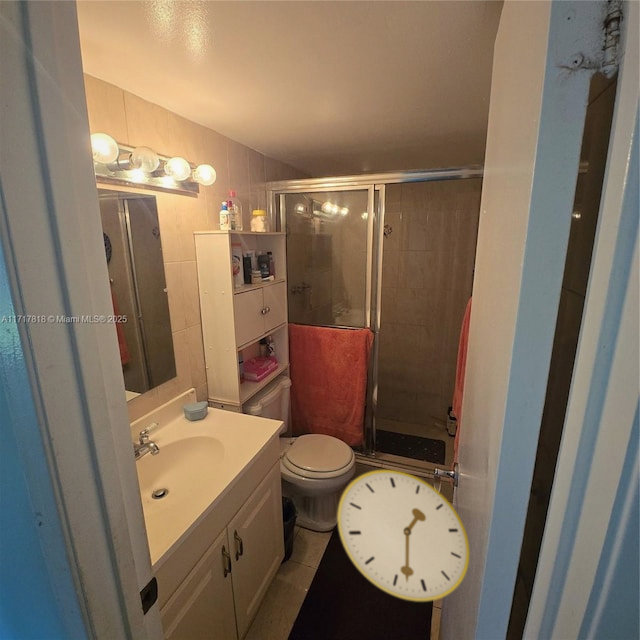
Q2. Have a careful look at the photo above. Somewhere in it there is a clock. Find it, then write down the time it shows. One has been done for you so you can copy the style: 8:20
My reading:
1:33
